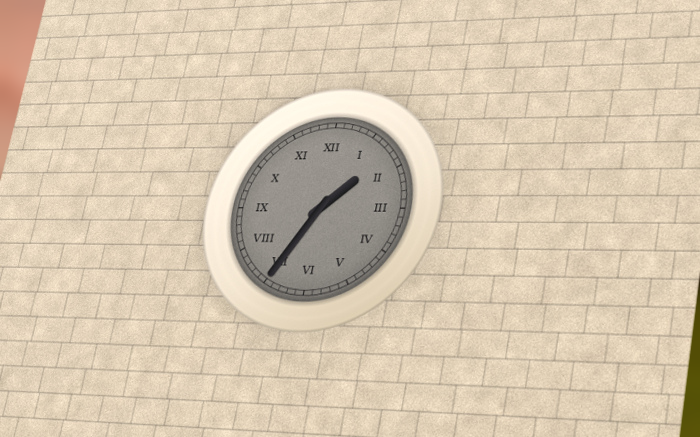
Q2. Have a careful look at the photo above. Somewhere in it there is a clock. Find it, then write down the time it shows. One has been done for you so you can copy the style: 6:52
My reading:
1:35
